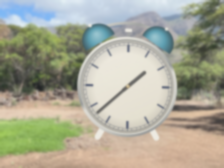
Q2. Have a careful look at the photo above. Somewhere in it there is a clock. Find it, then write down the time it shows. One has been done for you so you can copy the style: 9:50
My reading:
1:38
